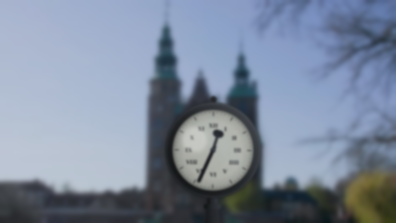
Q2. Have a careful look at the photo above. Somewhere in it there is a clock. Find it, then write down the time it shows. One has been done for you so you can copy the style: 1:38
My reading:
12:34
